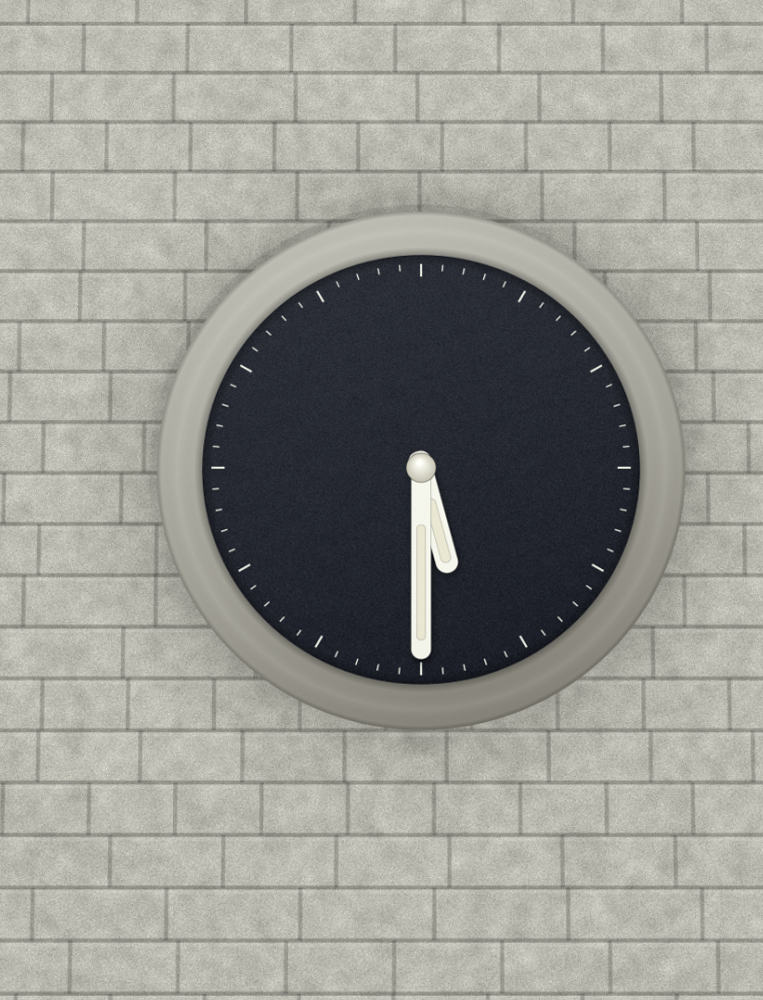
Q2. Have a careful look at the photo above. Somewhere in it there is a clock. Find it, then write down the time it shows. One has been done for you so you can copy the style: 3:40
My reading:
5:30
